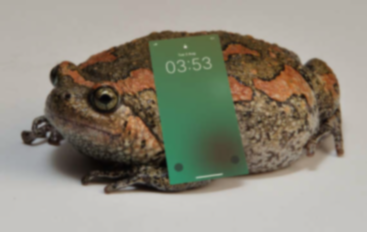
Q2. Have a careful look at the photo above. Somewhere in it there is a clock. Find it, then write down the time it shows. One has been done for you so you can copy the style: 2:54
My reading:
3:53
